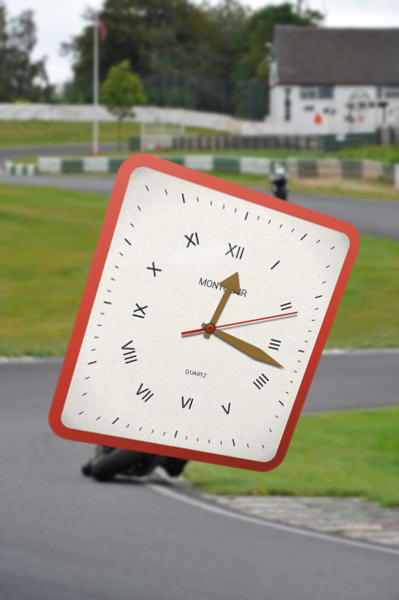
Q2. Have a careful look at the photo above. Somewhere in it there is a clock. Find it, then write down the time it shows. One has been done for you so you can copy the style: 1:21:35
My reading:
12:17:11
